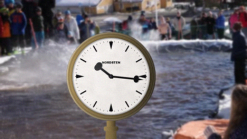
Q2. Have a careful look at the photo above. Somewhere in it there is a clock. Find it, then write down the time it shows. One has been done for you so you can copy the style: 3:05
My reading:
10:16
